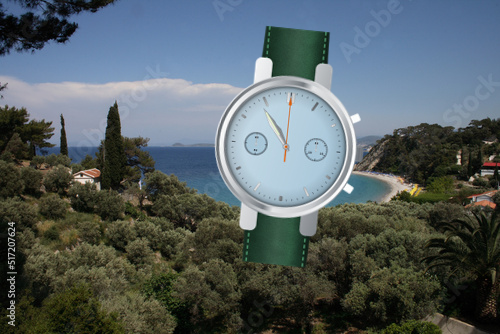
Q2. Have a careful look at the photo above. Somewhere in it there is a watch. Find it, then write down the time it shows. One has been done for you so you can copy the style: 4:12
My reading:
10:54
